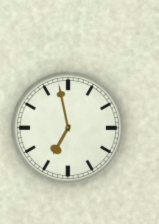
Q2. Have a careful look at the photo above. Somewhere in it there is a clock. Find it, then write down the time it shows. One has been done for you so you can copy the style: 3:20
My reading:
6:58
